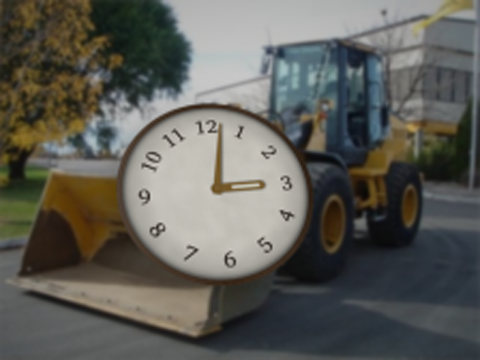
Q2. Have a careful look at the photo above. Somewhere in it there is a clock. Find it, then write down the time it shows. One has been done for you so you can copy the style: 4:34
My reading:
3:02
